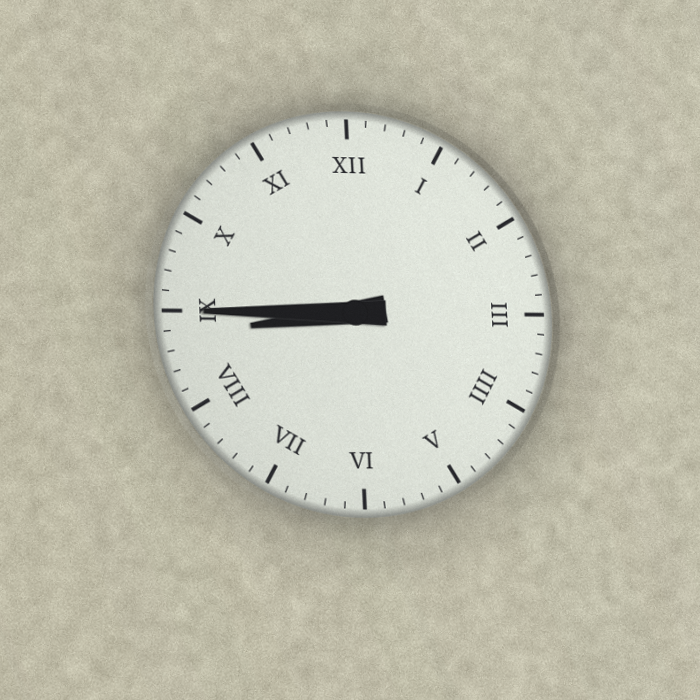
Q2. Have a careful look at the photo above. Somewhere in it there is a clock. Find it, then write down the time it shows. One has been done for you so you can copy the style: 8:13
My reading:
8:45
